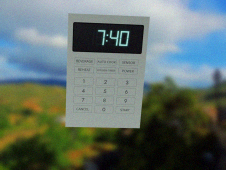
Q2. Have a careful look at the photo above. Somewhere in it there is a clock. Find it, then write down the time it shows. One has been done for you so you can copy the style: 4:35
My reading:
7:40
